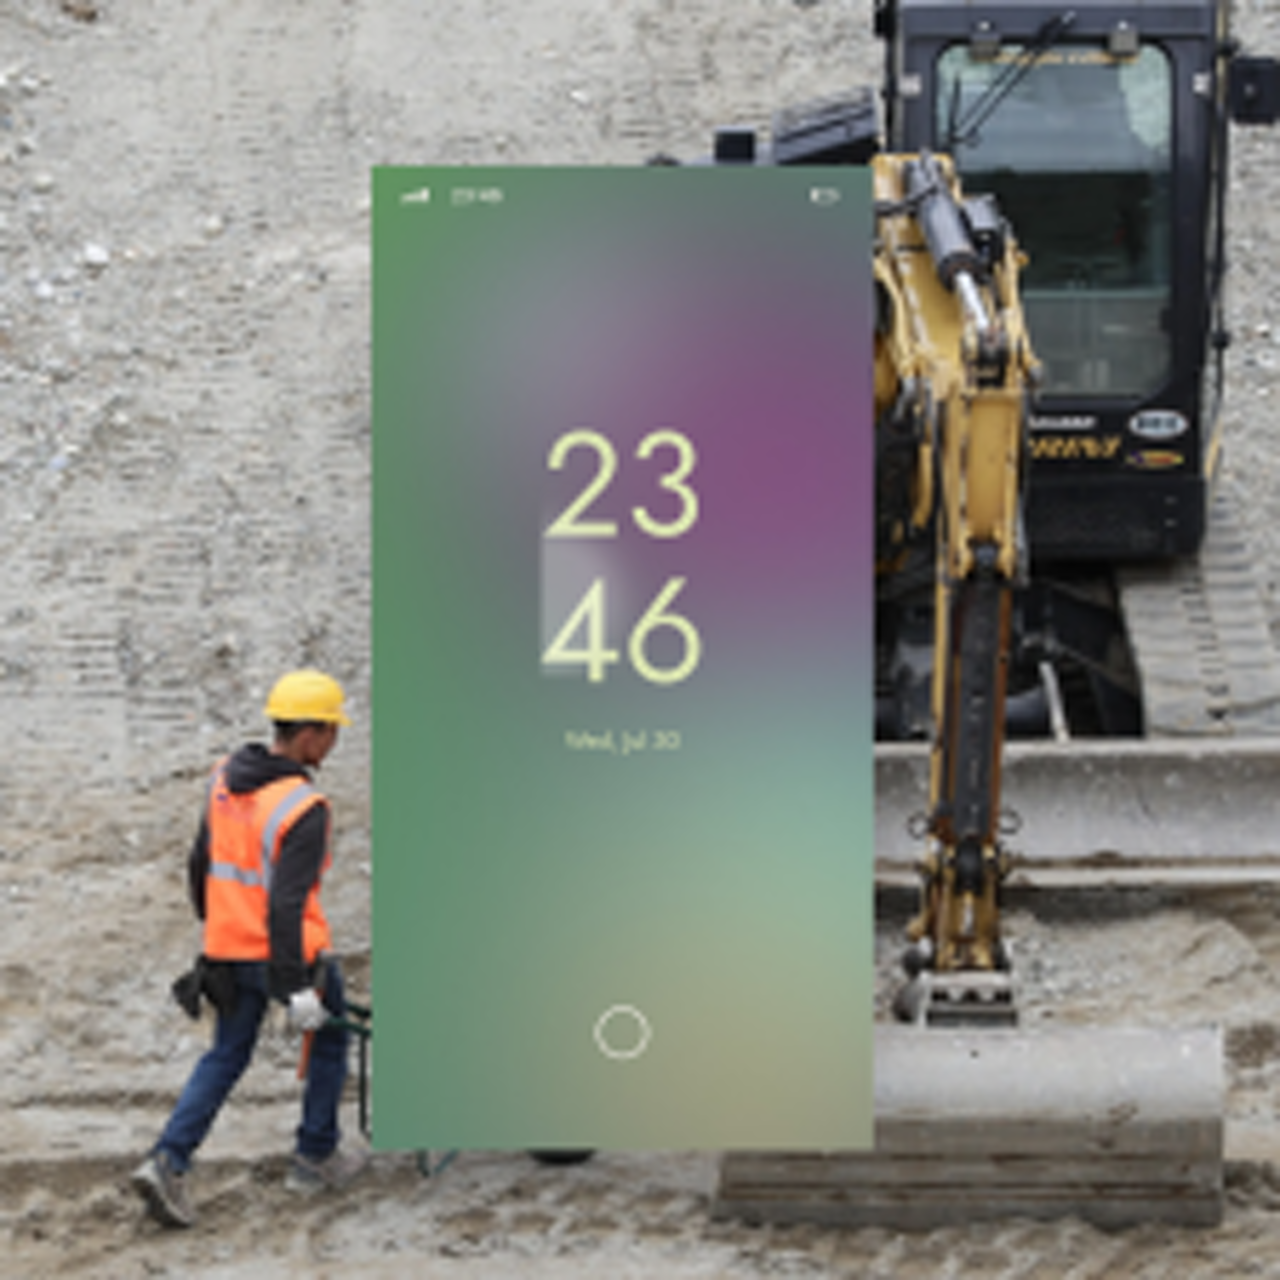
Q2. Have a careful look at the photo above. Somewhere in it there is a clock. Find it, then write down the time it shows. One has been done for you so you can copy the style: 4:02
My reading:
23:46
